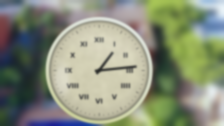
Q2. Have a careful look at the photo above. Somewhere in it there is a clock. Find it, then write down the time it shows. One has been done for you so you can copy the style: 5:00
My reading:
1:14
